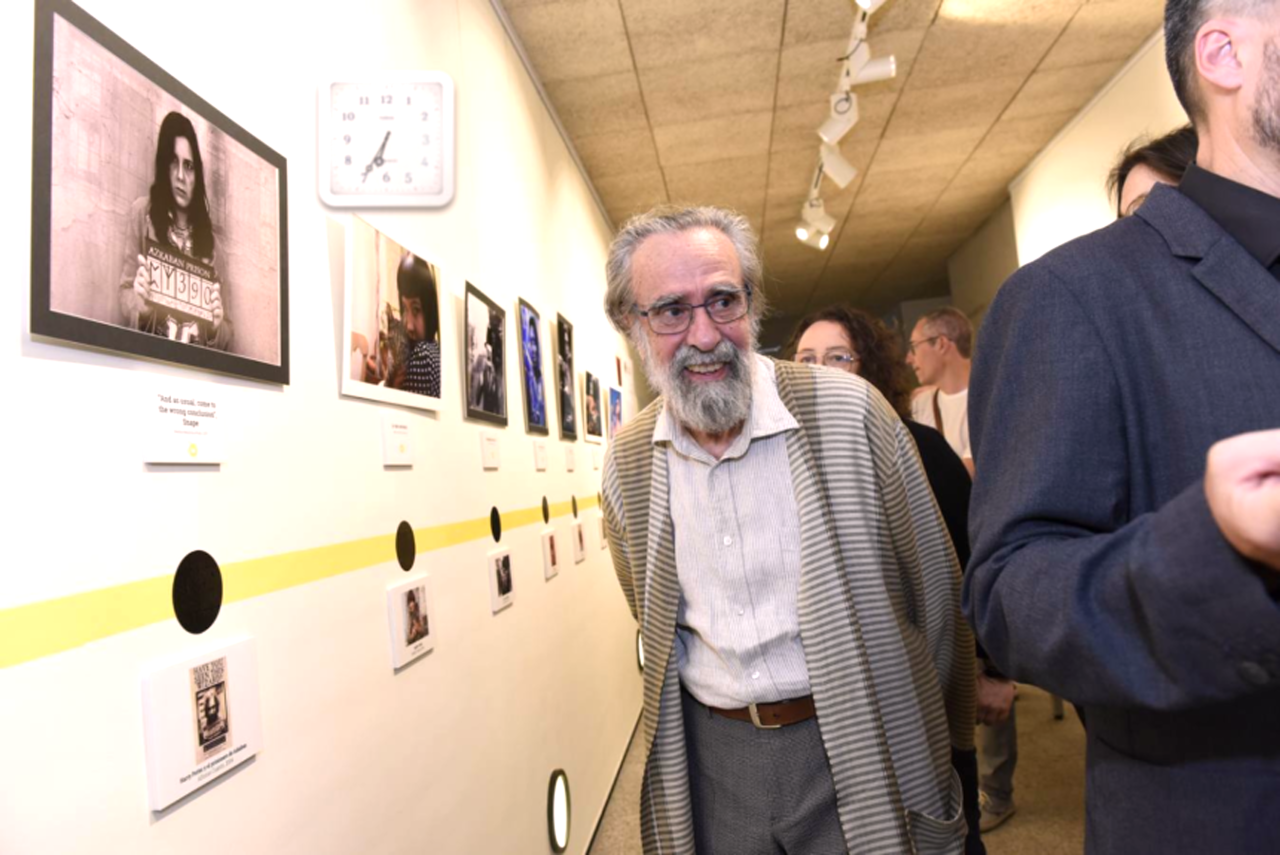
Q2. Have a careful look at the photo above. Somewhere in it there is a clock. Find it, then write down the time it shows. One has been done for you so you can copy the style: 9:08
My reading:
6:35
